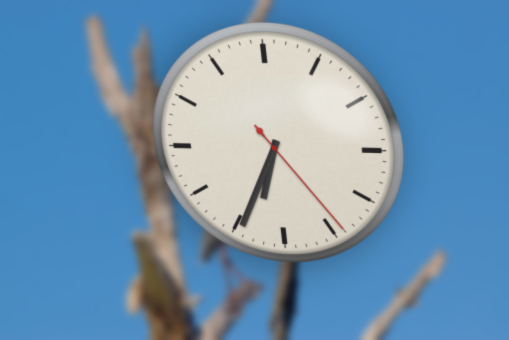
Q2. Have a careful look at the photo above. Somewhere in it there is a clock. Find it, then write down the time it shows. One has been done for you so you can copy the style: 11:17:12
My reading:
6:34:24
